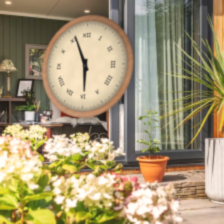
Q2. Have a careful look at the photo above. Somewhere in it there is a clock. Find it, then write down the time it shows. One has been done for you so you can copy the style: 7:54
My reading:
5:56
